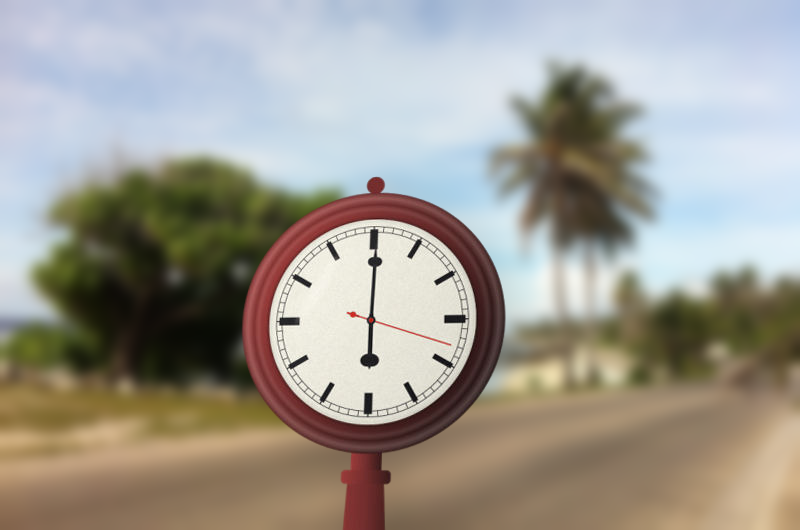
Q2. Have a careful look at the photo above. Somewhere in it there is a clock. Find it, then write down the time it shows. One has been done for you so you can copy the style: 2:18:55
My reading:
6:00:18
